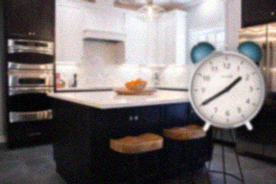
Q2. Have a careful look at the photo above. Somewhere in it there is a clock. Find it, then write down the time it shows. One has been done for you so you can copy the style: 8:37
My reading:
1:40
